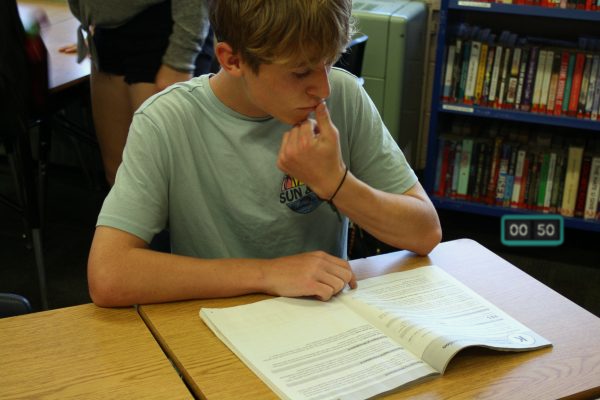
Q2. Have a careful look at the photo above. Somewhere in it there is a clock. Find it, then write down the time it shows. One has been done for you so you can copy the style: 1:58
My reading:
0:50
